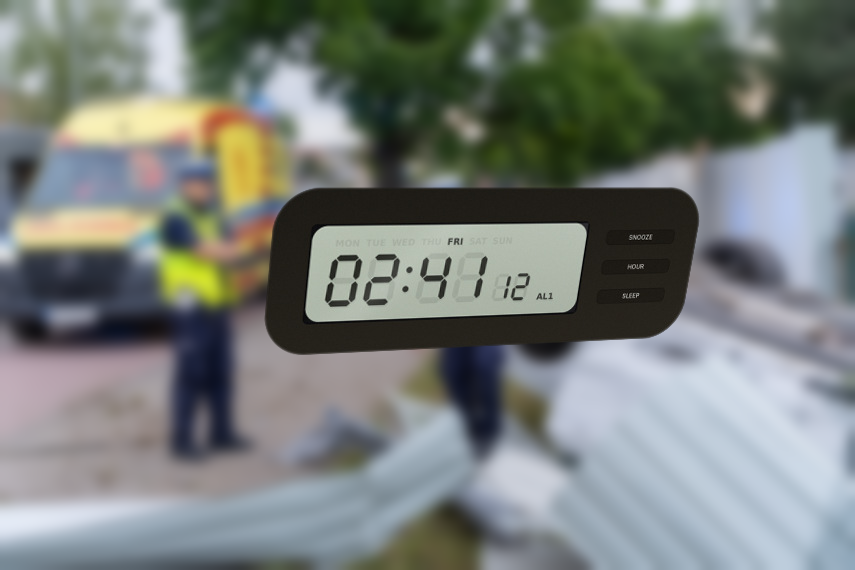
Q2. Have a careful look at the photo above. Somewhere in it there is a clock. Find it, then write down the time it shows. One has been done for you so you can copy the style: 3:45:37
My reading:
2:41:12
